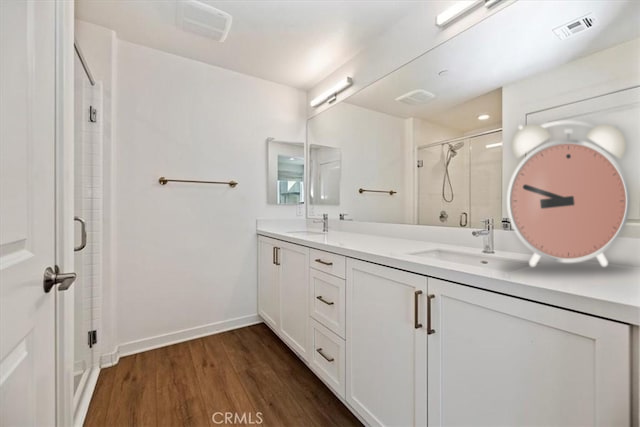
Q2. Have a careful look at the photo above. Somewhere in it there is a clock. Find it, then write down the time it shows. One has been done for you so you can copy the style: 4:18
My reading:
8:48
